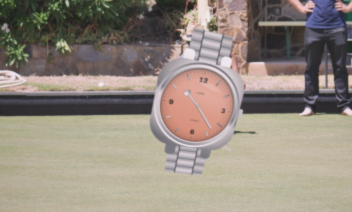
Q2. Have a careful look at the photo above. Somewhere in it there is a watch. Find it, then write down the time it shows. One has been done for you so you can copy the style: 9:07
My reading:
10:23
